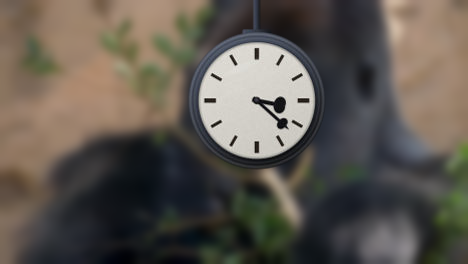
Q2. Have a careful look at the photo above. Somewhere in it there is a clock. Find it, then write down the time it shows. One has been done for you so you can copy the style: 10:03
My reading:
3:22
